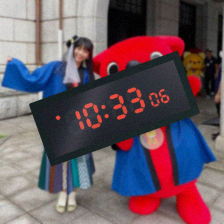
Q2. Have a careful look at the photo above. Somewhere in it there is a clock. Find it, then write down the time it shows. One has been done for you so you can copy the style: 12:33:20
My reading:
10:33:06
